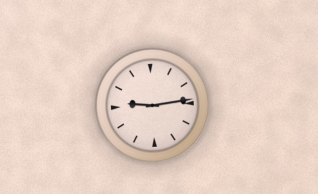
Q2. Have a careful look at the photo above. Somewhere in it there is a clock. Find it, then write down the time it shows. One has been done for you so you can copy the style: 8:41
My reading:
9:14
